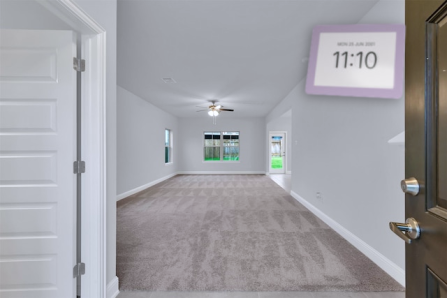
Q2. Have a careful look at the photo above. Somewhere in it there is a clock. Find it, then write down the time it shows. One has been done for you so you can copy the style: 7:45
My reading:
11:10
